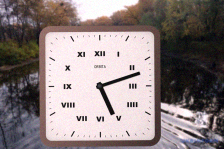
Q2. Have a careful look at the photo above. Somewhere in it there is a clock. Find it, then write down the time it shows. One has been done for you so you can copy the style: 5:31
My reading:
5:12
